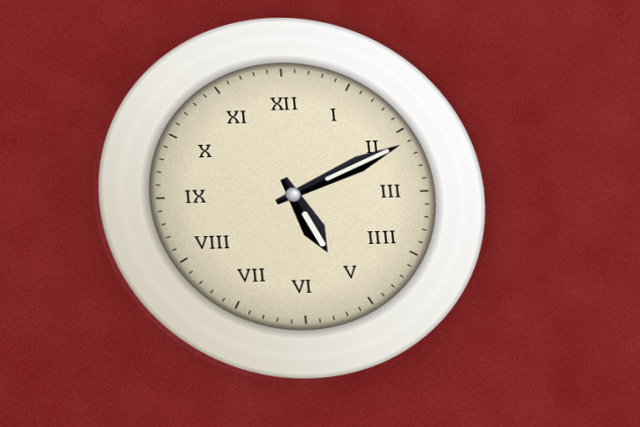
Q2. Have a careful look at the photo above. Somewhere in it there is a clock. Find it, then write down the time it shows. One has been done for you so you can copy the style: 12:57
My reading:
5:11
